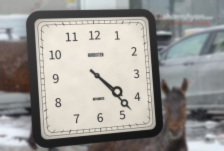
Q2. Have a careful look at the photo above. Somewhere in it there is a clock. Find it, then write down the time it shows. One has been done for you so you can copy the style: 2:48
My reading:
4:23
